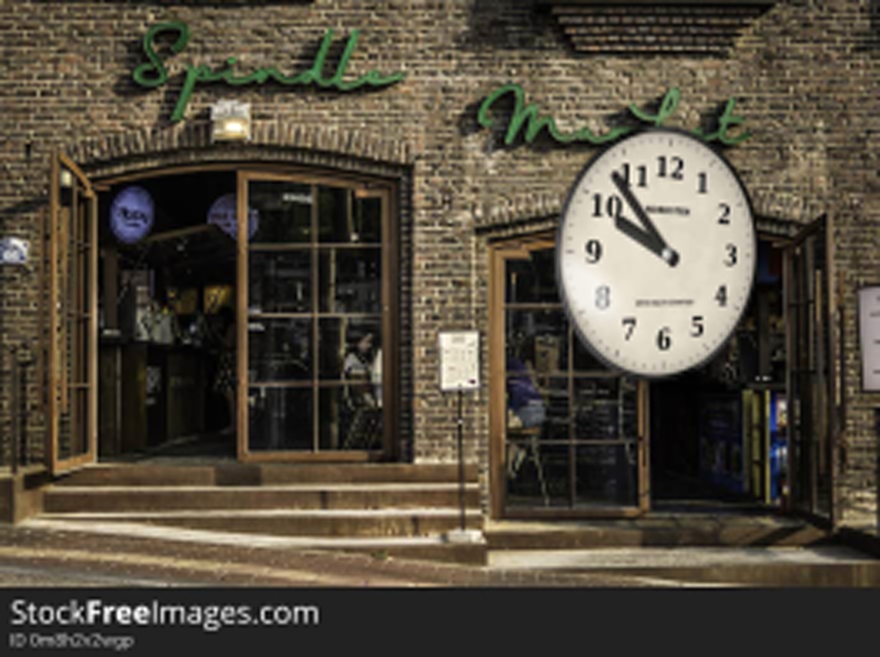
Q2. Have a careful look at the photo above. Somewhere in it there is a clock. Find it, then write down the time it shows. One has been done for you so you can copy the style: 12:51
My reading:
9:53
